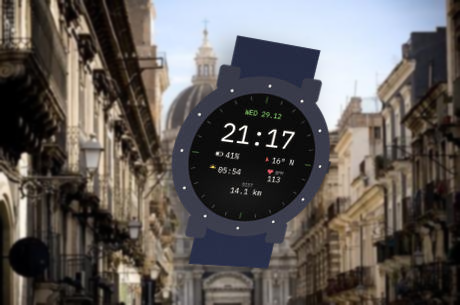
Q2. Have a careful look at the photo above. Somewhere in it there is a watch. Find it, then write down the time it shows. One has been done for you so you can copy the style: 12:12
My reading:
21:17
